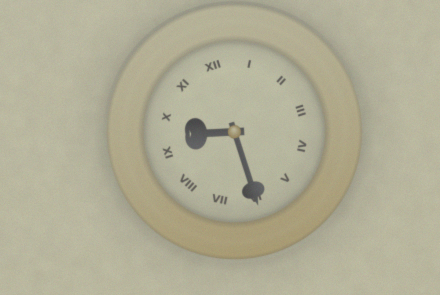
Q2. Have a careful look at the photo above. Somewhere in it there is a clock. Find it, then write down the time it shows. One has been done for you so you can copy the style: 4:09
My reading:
9:30
